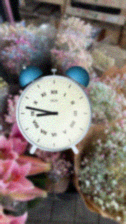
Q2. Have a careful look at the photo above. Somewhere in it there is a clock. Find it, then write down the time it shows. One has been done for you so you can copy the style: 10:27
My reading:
8:47
